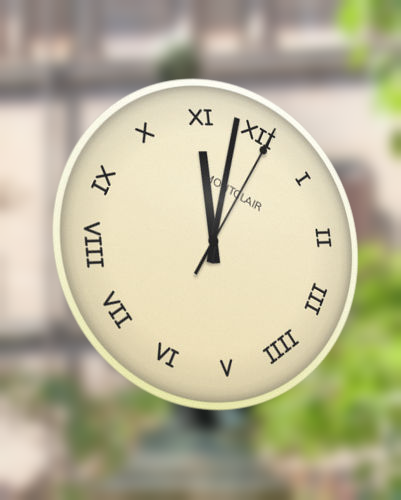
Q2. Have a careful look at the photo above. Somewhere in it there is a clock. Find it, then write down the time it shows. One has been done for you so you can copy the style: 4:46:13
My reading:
10:58:01
